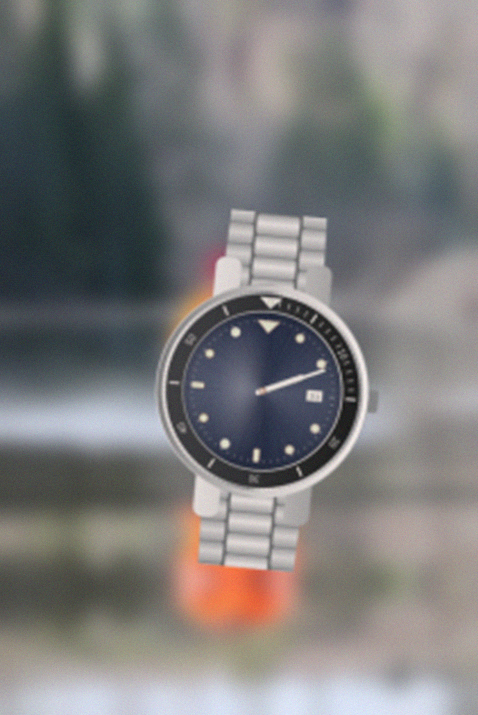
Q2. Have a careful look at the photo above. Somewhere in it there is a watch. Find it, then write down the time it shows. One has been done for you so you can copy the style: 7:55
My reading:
2:11
